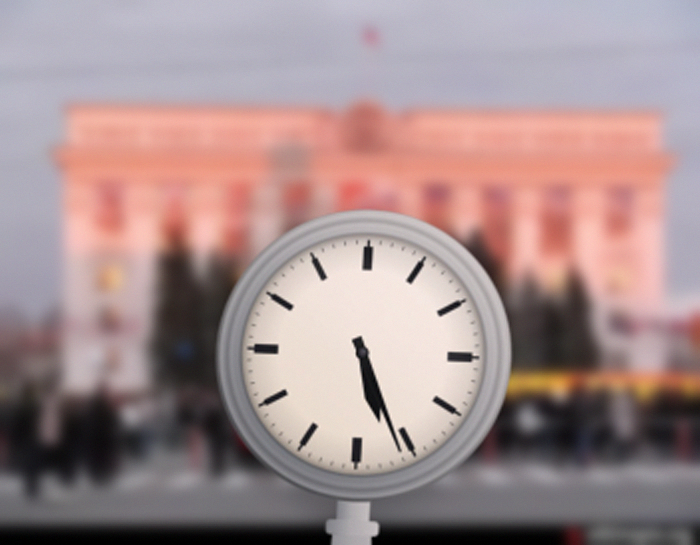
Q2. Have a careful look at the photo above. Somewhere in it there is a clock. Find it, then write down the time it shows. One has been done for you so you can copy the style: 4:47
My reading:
5:26
